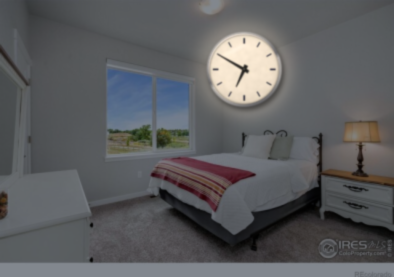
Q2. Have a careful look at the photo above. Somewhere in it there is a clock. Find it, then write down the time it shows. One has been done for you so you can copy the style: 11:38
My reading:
6:50
